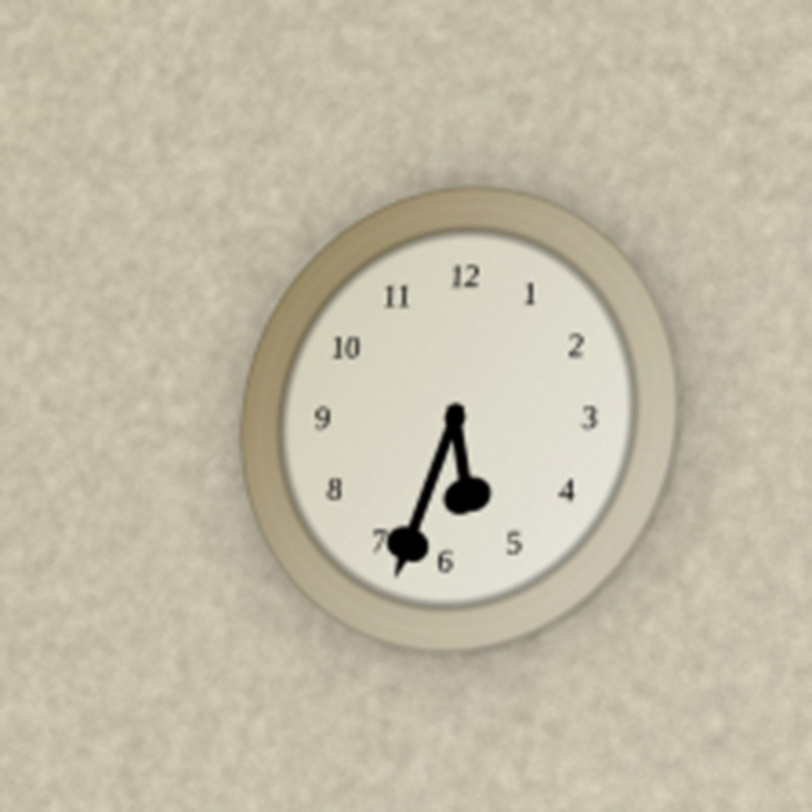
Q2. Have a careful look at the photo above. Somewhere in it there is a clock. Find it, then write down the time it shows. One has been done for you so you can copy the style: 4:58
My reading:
5:33
